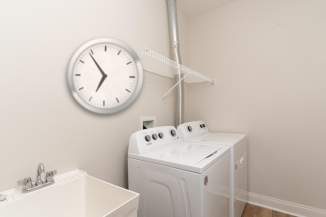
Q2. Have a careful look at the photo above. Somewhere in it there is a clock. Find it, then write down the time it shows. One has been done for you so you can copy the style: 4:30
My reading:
6:54
